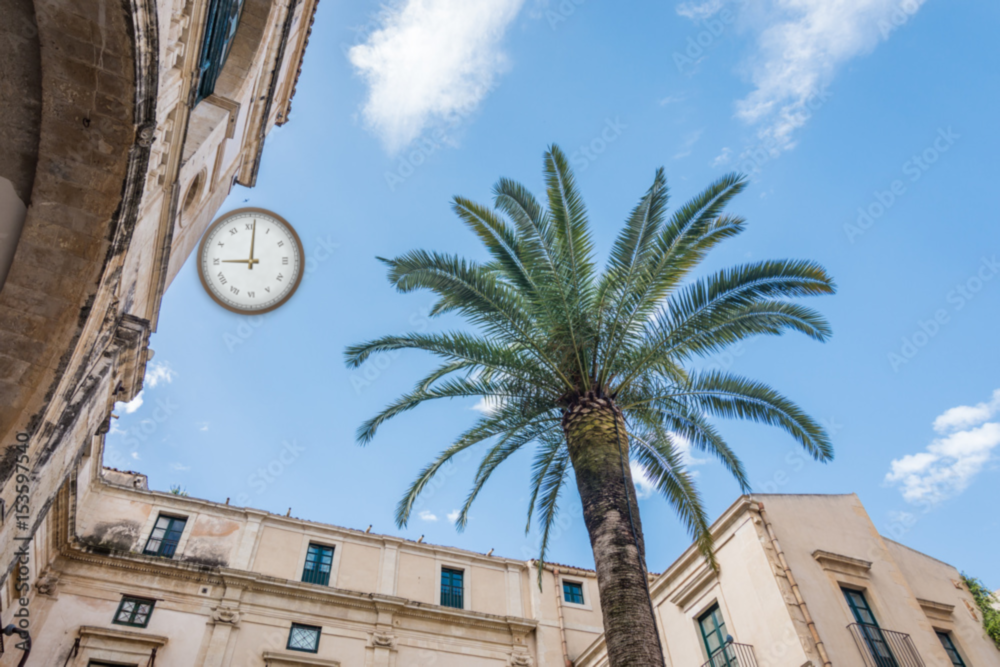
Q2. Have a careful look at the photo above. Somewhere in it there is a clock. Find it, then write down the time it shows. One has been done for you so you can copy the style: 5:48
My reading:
9:01
